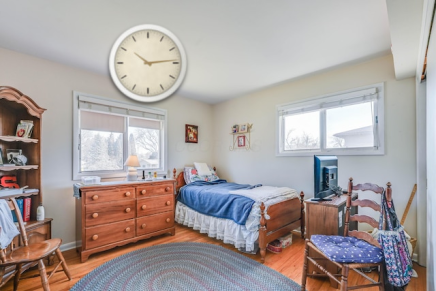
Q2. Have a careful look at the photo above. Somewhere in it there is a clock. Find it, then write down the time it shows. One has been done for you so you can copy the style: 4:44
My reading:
10:14
